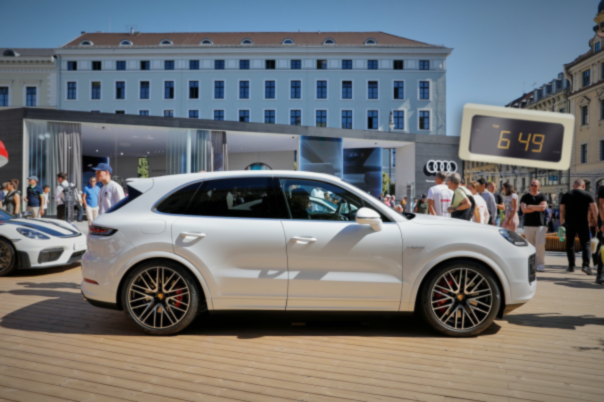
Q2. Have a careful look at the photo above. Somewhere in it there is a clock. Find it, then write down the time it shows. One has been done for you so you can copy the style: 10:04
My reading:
6:49
